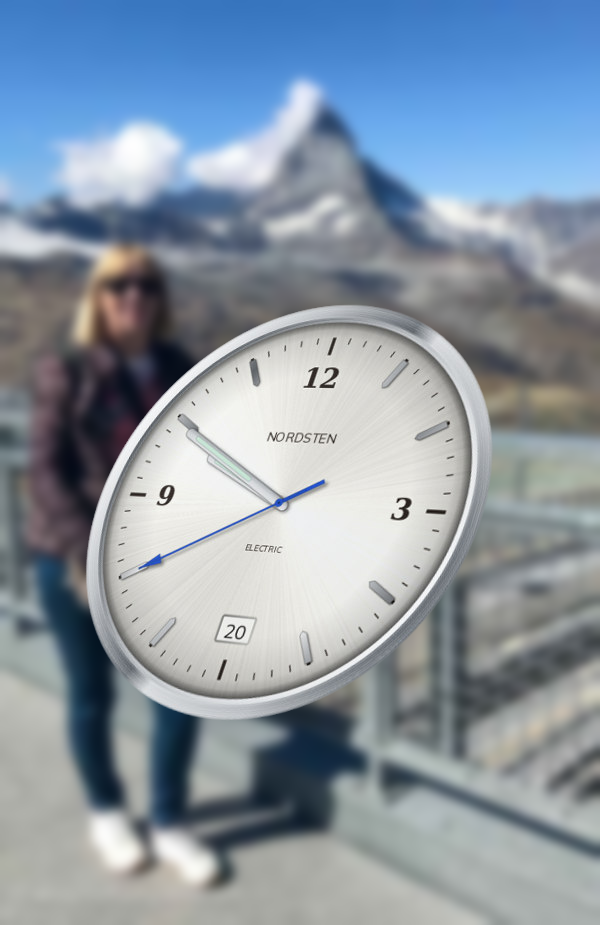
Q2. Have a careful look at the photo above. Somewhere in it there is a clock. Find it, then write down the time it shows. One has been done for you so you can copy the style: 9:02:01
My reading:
9:49:40
